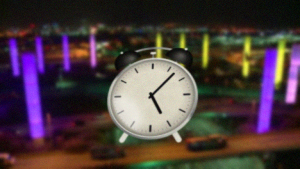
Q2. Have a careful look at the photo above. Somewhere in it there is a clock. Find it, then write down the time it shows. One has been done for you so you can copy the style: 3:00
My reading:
5:07
